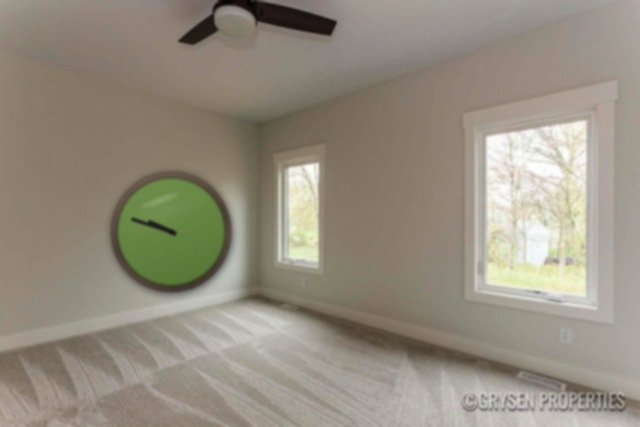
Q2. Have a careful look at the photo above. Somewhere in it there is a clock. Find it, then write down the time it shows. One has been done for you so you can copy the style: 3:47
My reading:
9:48
